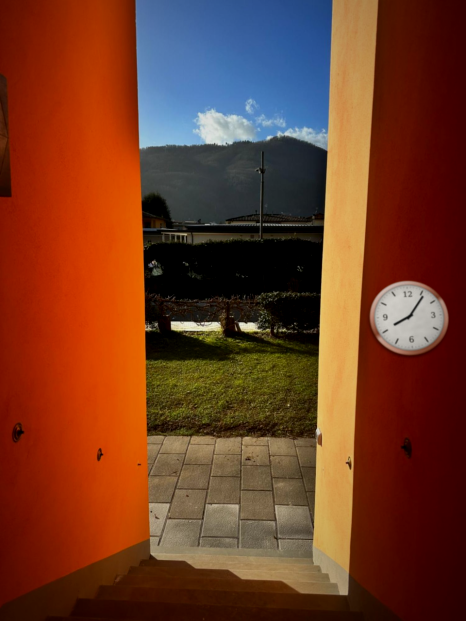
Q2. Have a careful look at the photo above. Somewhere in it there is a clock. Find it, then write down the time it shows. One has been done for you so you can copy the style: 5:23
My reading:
8:06
